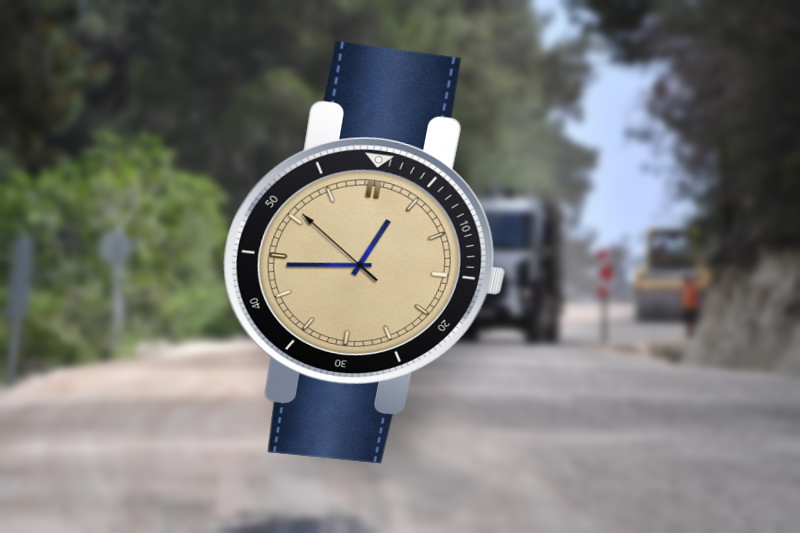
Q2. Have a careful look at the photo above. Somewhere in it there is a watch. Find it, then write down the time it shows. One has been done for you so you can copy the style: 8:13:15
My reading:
12:43:51
